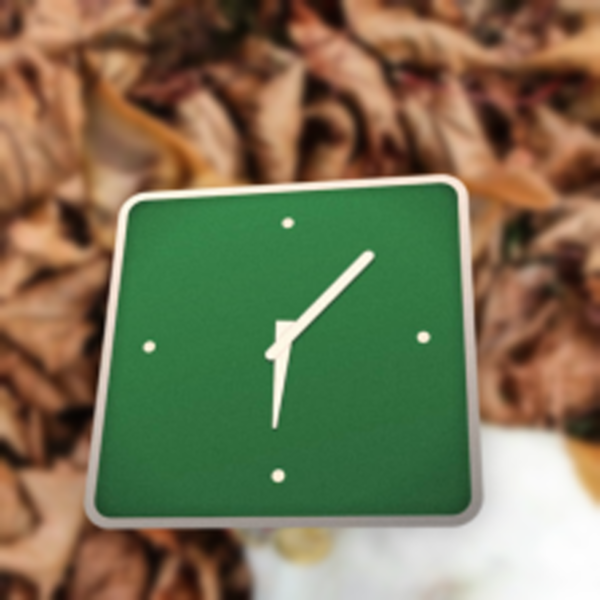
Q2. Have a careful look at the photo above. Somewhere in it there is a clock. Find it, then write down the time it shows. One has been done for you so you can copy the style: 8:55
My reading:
6:07
